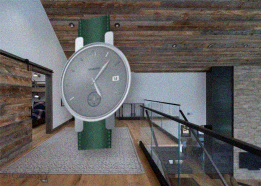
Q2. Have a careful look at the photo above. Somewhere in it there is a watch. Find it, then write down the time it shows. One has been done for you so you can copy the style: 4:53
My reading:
5:07
